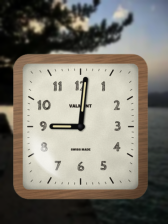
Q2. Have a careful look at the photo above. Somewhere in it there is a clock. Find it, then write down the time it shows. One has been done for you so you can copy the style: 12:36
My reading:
9:01
